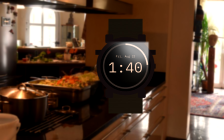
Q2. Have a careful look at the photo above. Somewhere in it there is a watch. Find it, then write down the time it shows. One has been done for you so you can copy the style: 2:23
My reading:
1:40
